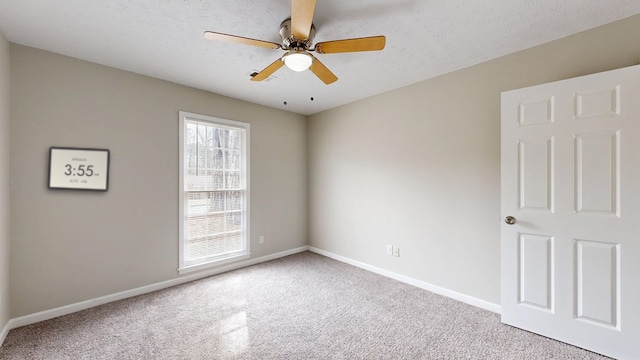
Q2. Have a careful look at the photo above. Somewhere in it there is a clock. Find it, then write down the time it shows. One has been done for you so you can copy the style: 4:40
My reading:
3:55
